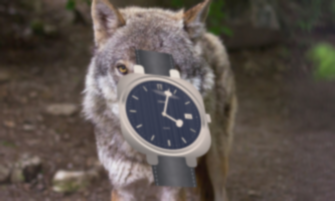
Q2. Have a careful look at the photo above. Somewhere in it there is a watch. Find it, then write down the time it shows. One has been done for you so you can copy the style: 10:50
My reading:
4:03
